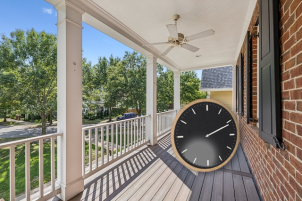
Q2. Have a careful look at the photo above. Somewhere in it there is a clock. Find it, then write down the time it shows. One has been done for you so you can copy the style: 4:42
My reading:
2:11
